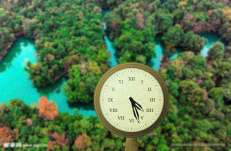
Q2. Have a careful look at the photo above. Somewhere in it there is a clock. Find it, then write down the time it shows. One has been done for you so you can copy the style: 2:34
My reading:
4:27
